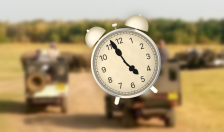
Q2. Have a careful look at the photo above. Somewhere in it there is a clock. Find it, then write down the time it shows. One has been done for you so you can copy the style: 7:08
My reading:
4:57
